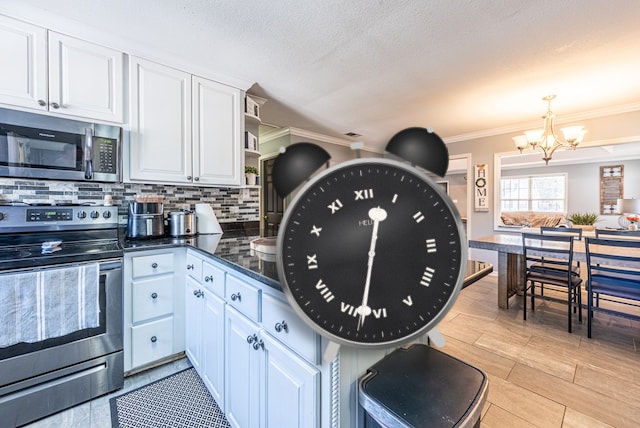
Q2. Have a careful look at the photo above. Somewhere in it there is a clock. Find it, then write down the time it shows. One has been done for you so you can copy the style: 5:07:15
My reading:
12:32:33
